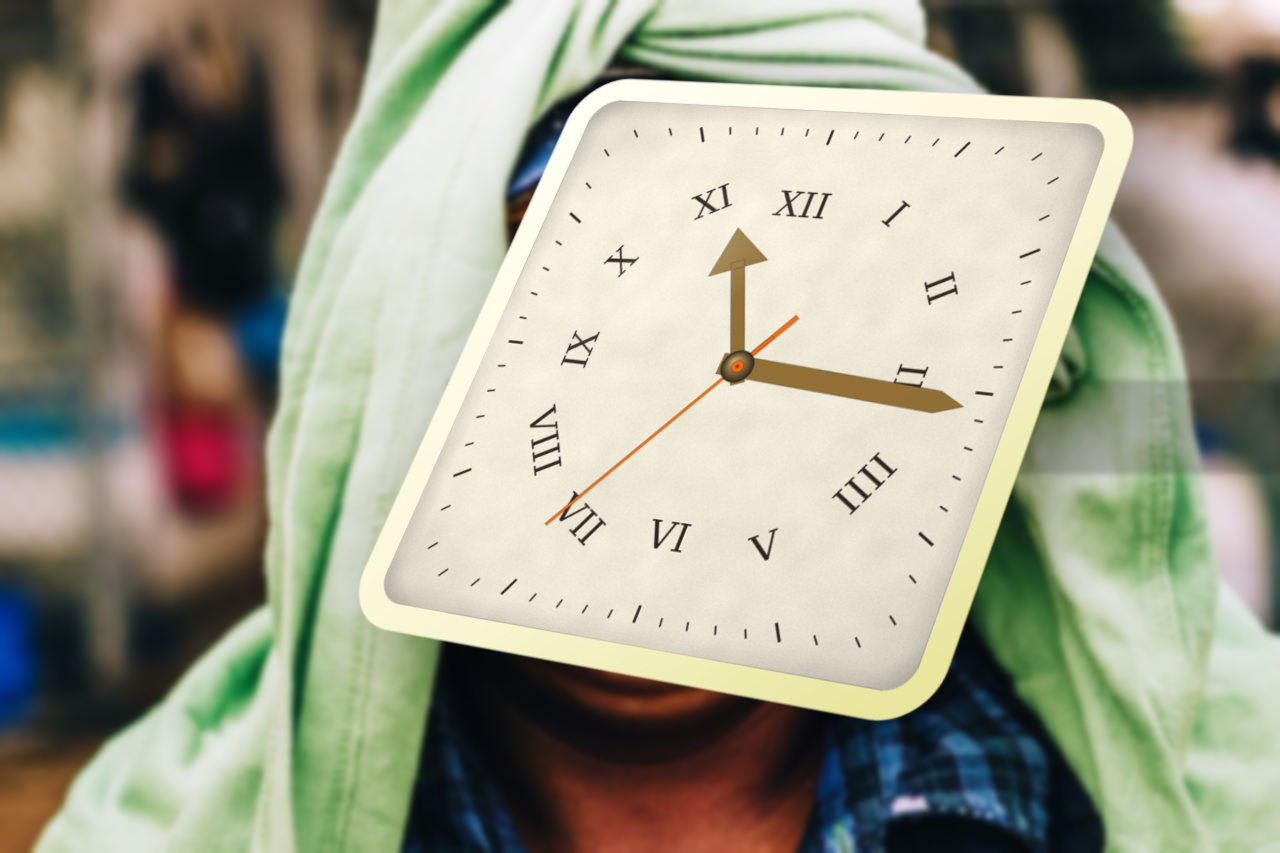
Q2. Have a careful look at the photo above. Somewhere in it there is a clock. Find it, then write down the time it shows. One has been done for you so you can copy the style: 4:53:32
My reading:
11:15:36
